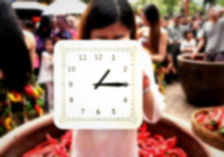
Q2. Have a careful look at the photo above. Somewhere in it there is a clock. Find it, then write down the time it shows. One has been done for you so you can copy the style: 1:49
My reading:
1:15
